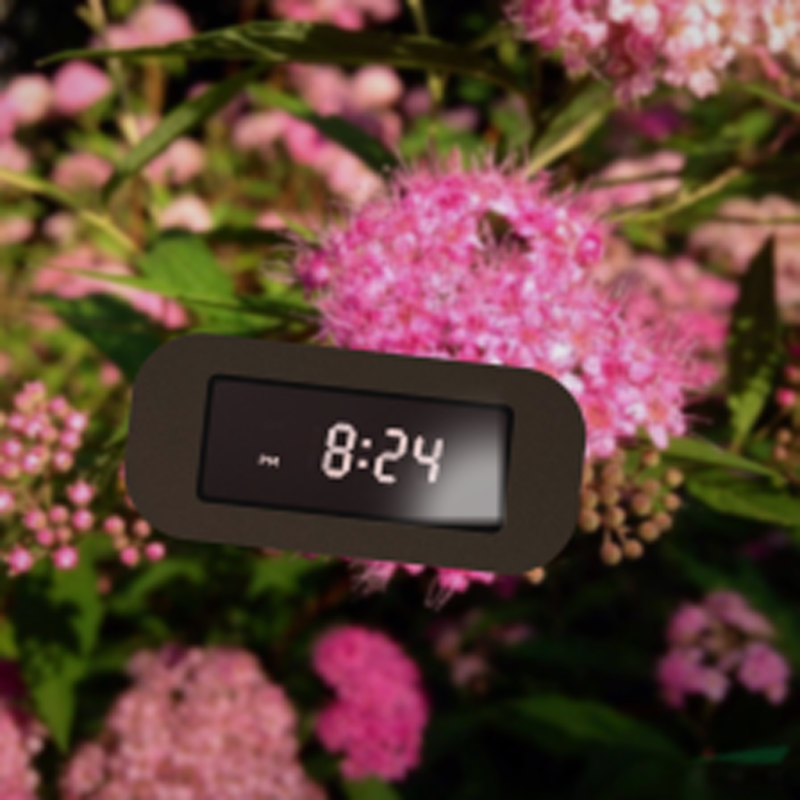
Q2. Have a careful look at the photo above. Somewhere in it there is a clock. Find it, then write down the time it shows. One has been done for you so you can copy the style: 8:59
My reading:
8:24
